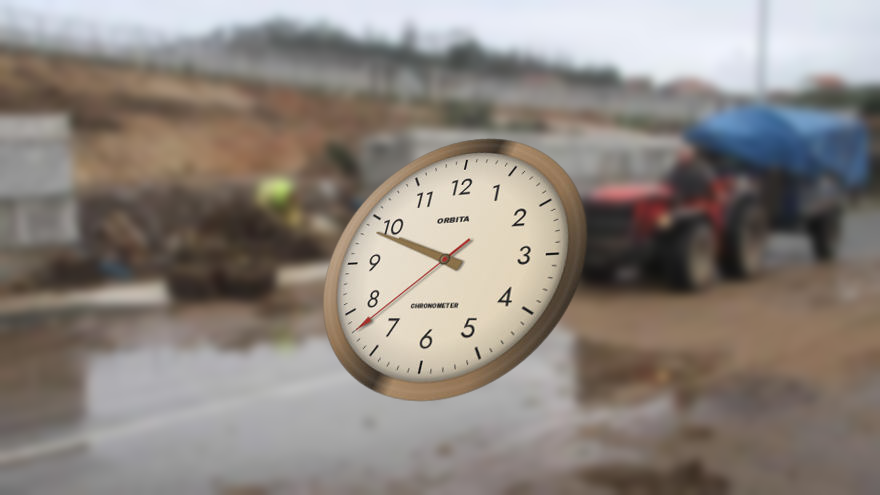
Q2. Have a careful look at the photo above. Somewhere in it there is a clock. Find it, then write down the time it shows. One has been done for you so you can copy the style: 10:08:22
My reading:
9:48:38
